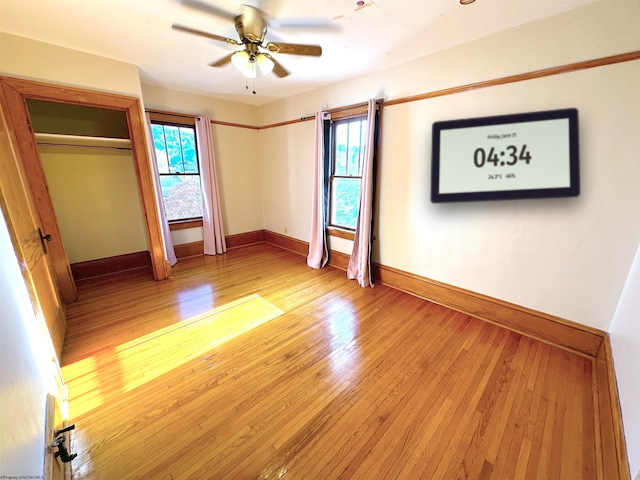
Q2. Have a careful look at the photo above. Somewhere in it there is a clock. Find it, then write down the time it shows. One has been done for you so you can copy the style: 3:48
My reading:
4:34
